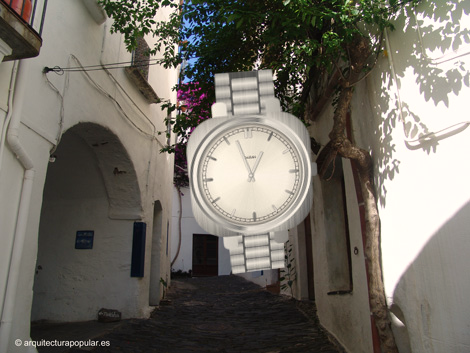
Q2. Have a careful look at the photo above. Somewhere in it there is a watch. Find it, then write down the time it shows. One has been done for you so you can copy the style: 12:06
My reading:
12:57
